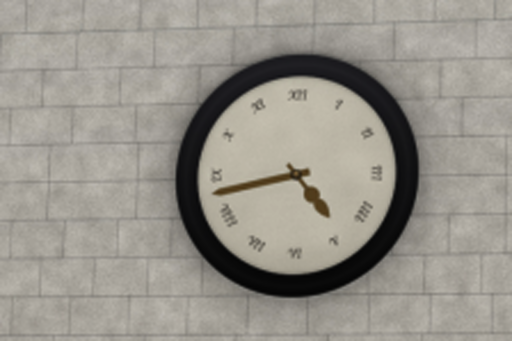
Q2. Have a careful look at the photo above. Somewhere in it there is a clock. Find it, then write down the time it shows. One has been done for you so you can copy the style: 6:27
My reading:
4:43
